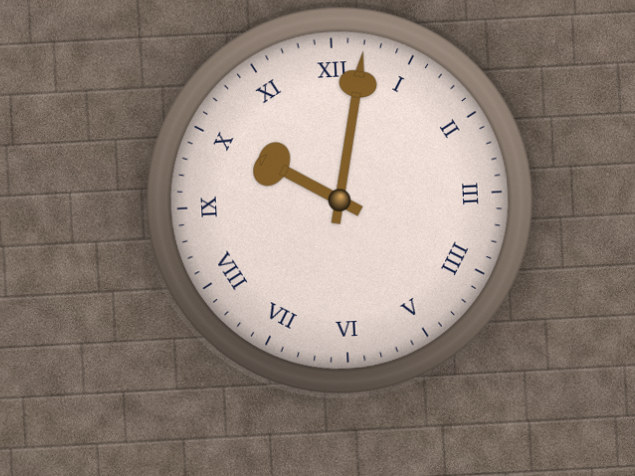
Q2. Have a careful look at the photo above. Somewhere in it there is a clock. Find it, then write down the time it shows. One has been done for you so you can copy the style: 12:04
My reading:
10:02
